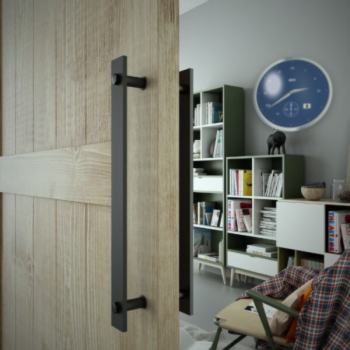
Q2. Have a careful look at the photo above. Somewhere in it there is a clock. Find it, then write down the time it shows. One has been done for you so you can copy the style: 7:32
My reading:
2:39
